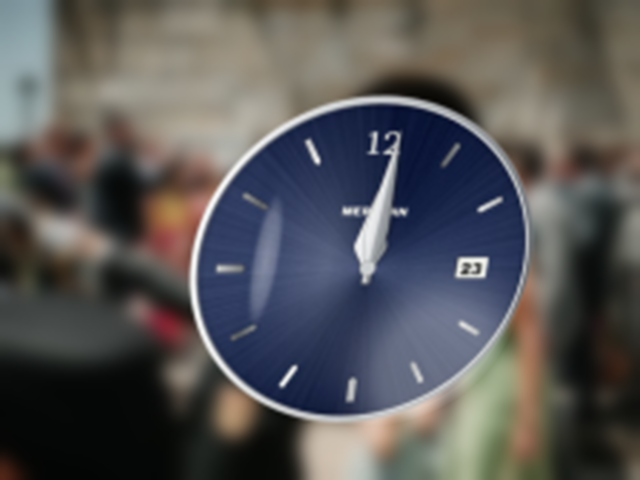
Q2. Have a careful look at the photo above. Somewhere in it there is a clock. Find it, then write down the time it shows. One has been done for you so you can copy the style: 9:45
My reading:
12:01
